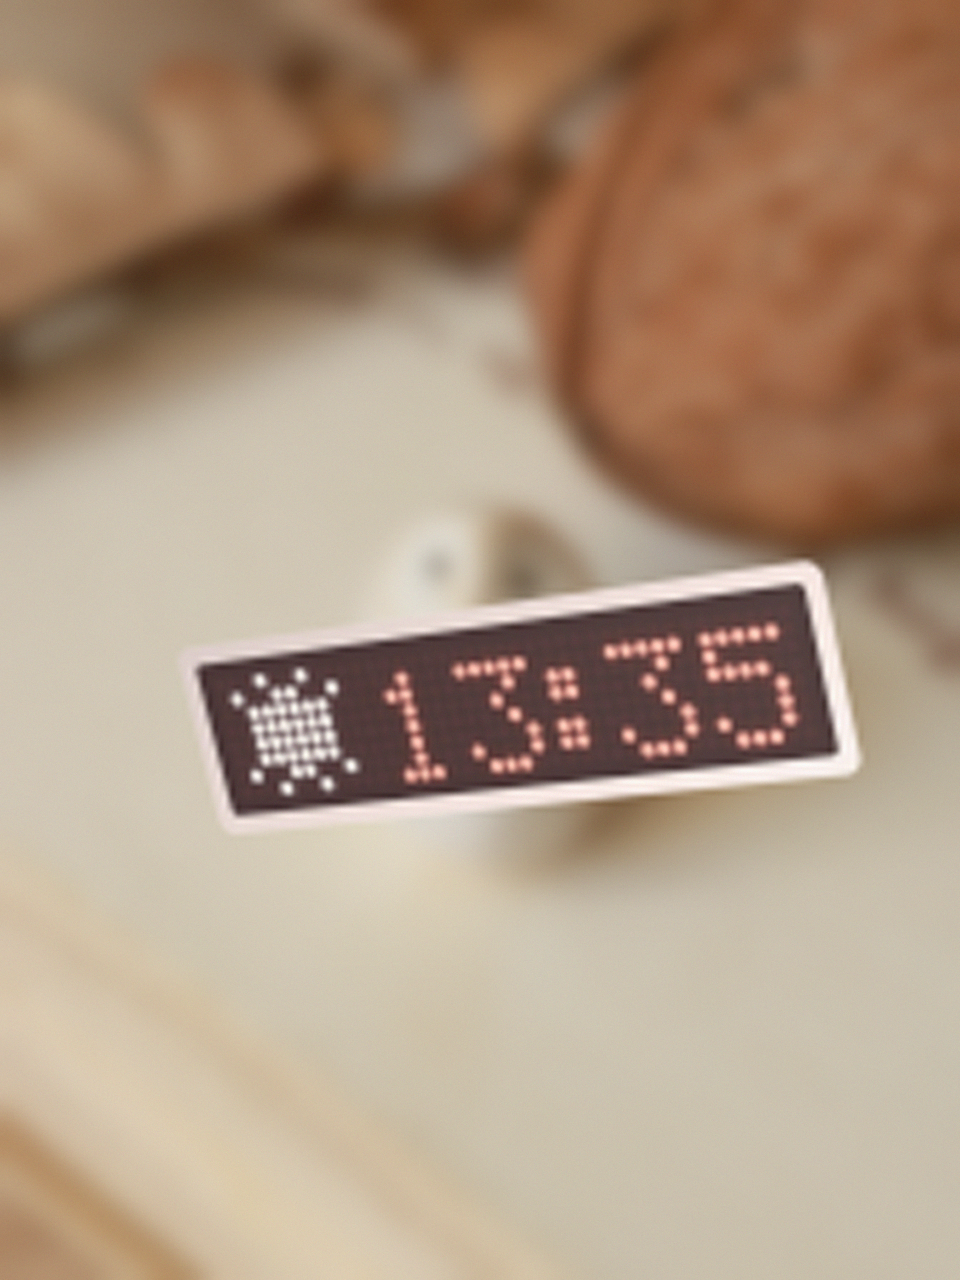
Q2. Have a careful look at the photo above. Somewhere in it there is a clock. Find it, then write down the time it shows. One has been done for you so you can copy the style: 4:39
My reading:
13:35
